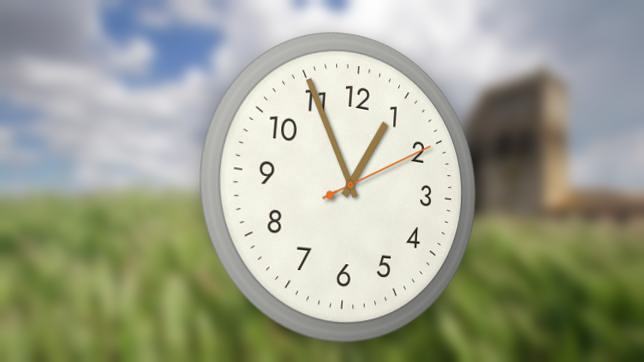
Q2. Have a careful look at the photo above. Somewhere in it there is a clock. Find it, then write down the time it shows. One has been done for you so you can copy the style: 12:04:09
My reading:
12:55:10
